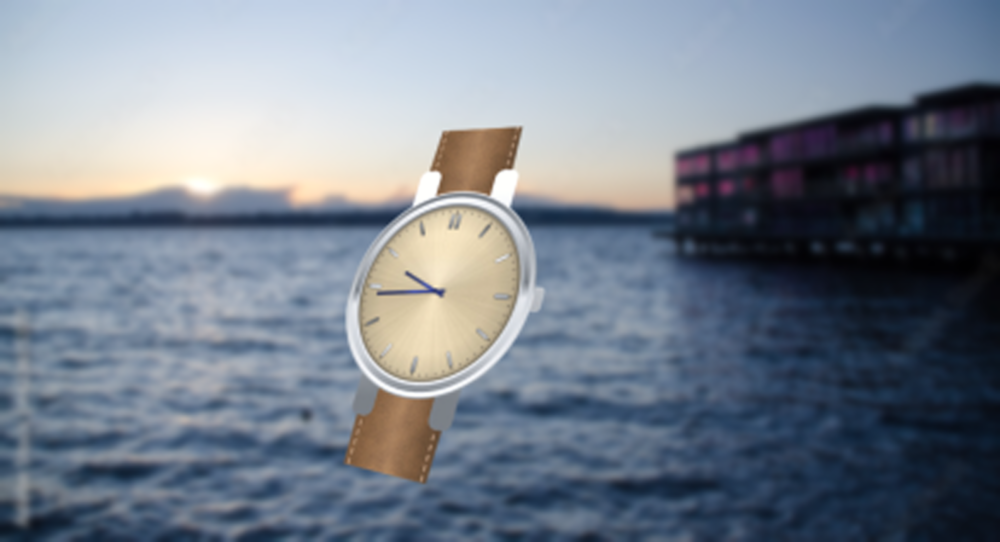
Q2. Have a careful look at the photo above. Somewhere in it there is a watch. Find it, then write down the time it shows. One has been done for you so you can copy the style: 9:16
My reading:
9:44
